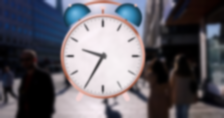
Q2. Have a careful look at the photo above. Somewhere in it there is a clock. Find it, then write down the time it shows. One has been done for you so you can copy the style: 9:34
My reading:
9:35
